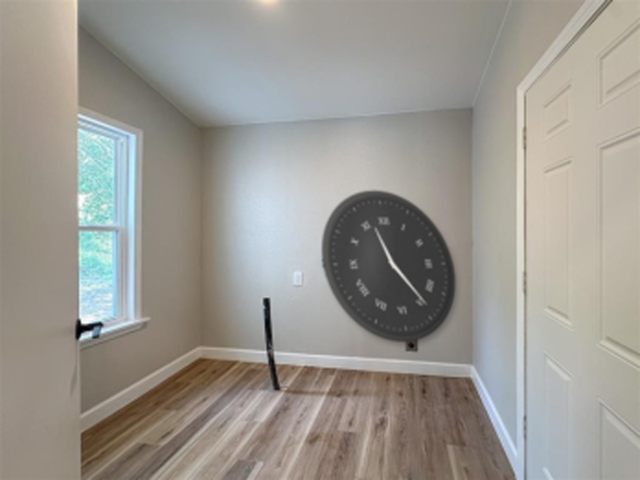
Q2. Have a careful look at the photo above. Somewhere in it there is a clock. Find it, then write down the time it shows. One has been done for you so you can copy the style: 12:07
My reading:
11:24
